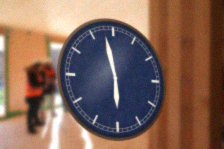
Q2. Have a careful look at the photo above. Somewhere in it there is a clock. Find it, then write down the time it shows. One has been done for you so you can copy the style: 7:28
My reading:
5:58
